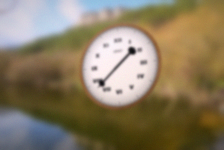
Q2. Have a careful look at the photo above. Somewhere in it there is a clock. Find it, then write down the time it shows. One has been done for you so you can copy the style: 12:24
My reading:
1:38
